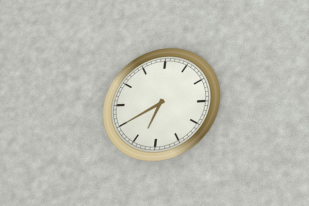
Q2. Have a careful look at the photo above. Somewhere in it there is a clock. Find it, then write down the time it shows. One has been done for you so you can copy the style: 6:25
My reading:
6:40
